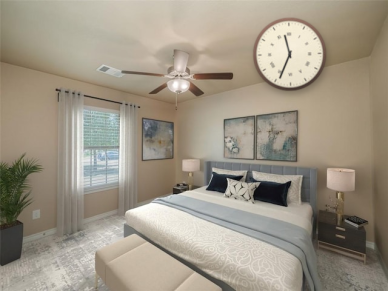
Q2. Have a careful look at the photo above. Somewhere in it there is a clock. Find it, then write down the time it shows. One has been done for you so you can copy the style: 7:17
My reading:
11:34
